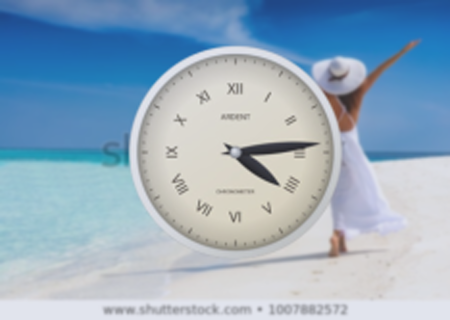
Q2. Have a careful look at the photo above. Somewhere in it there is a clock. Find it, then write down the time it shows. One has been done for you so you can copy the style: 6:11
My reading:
4:14
